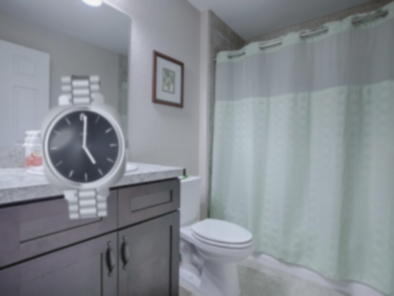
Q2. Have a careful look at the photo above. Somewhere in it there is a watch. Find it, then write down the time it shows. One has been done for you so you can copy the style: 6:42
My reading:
5:01
